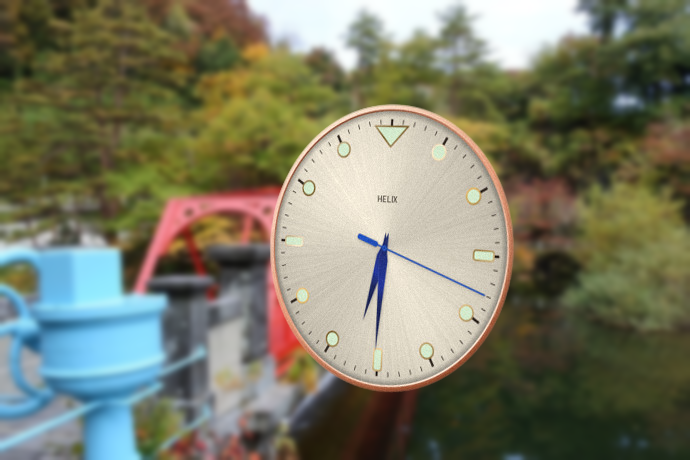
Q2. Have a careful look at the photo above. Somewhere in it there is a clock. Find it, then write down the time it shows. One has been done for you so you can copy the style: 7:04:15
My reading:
6:30:18
